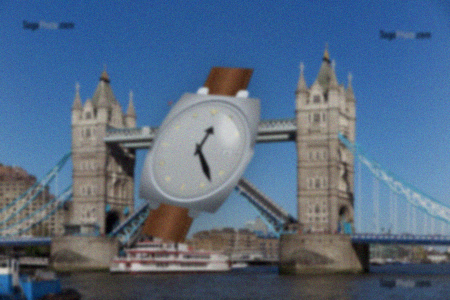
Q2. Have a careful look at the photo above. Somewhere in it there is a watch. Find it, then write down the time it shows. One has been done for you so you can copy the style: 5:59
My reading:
12:23
